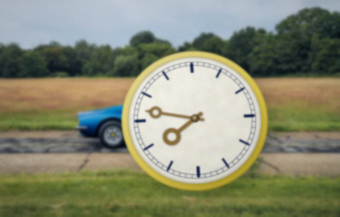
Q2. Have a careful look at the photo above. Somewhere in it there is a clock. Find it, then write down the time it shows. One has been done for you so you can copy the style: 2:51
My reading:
7:47
